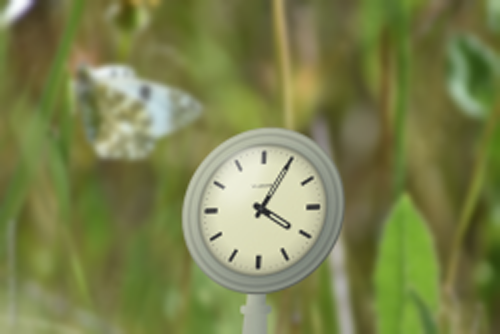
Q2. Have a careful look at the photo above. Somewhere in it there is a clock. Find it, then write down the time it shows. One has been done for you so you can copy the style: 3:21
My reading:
4:05
